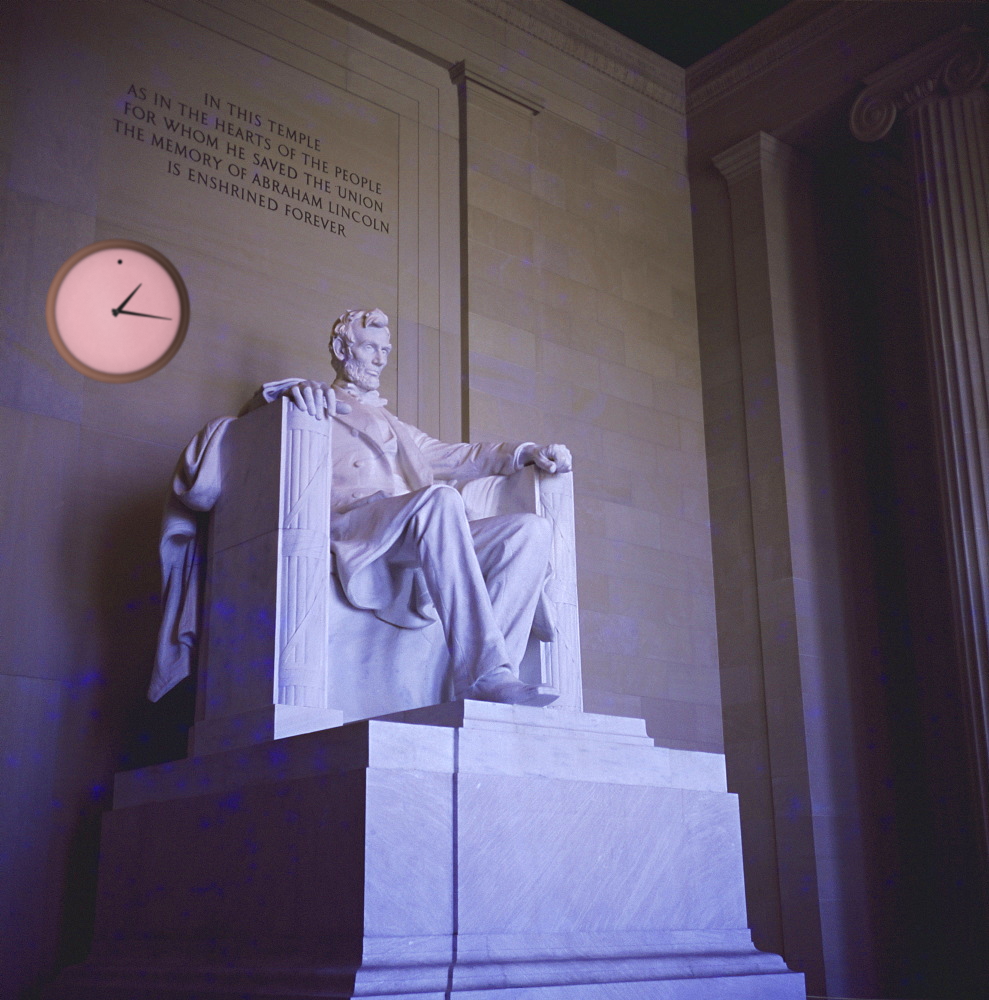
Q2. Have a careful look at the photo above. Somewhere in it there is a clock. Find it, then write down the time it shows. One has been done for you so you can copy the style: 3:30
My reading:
1:16
